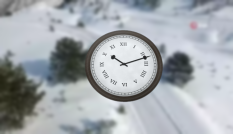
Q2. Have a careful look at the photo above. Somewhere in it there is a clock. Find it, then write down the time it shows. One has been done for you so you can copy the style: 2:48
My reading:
10:12
